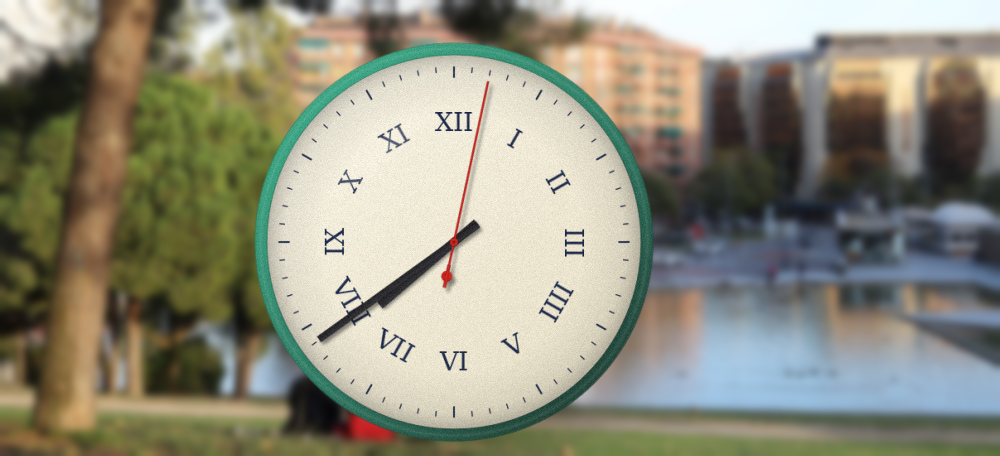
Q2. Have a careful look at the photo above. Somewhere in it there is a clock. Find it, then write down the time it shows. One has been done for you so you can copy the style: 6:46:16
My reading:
7:39:02
